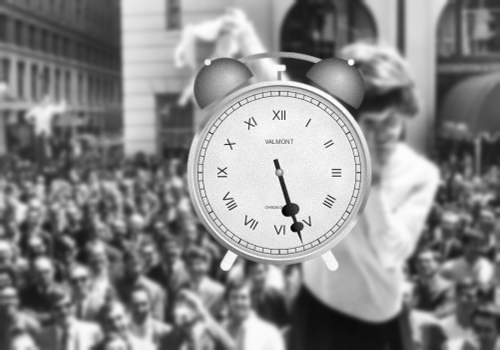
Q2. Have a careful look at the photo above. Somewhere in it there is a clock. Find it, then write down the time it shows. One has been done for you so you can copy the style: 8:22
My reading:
5:27
